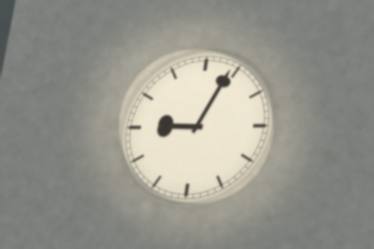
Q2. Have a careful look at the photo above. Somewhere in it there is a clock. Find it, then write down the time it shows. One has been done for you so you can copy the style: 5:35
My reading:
9:04
